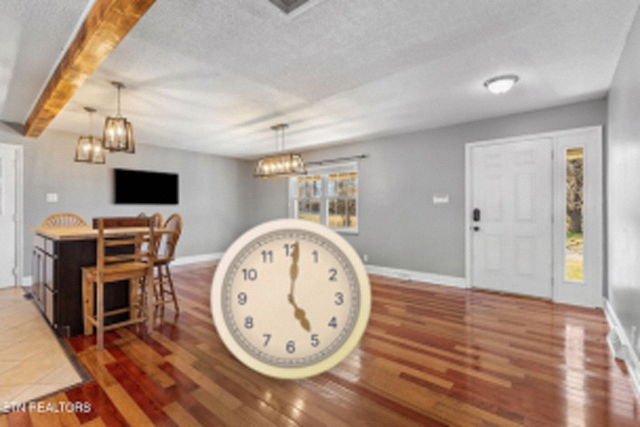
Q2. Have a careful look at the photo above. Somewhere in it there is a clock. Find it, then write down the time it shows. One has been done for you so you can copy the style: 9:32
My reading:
5:01
